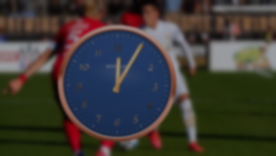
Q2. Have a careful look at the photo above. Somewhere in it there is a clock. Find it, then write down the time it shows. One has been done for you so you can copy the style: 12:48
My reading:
12:05
